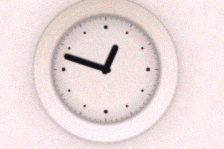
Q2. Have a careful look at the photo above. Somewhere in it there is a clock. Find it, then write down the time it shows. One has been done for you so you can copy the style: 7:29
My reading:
12:48
